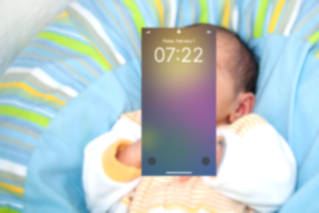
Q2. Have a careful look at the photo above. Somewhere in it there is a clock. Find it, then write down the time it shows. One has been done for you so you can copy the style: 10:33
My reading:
7:22
